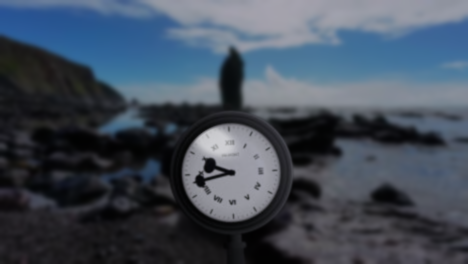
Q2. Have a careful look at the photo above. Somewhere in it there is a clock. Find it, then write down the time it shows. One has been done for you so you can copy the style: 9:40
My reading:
9:43
